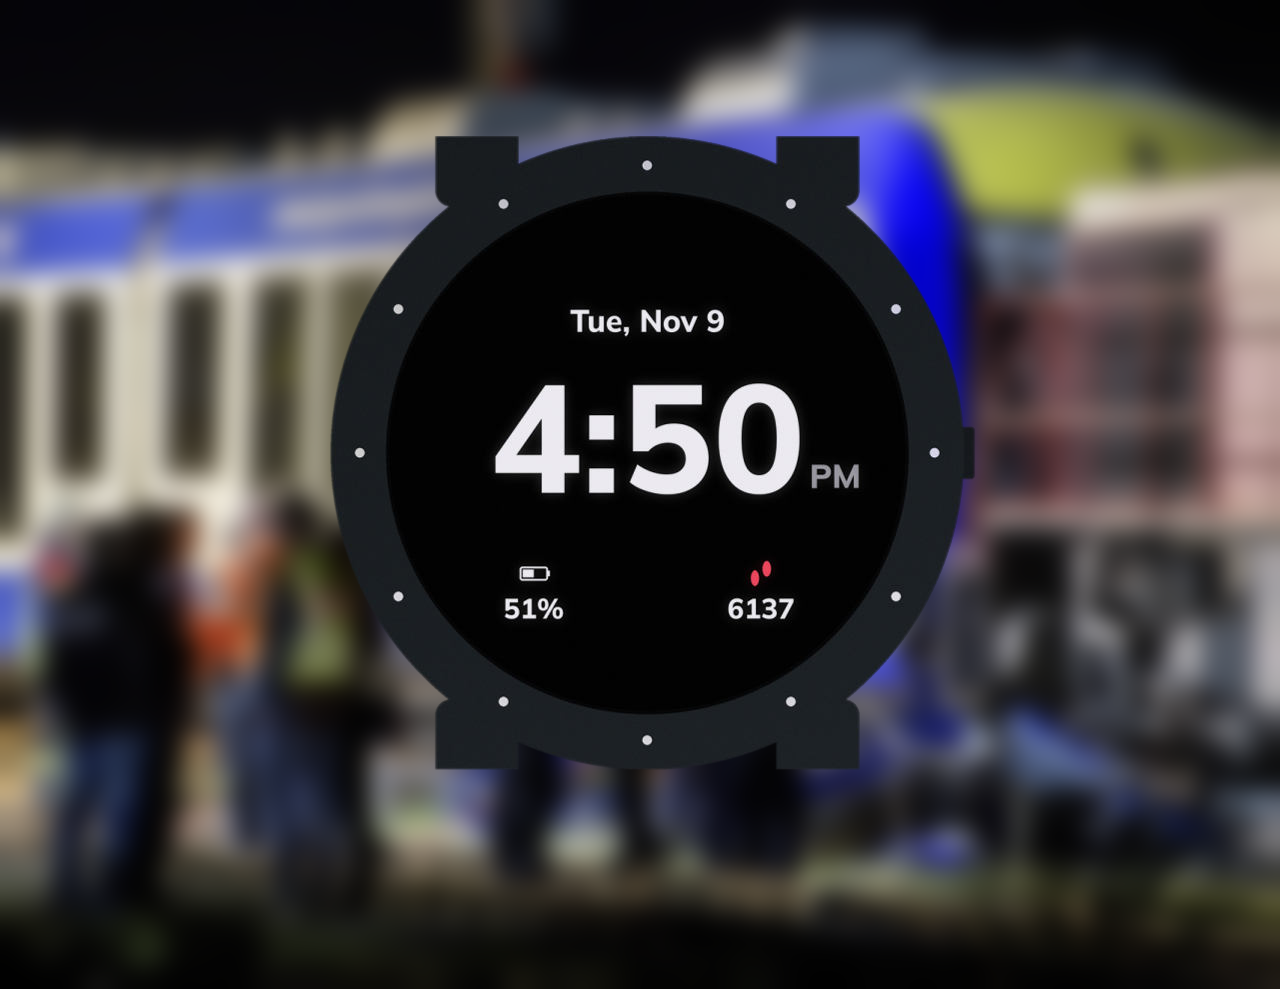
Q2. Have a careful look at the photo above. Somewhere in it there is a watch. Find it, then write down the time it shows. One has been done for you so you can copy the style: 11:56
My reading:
4:50
